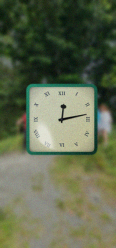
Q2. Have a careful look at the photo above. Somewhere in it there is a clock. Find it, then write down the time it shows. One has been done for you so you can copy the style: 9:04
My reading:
12:13
